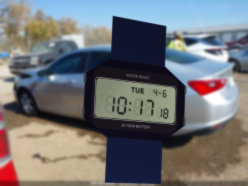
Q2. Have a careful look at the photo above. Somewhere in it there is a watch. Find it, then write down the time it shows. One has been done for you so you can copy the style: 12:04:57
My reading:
10:17:18
